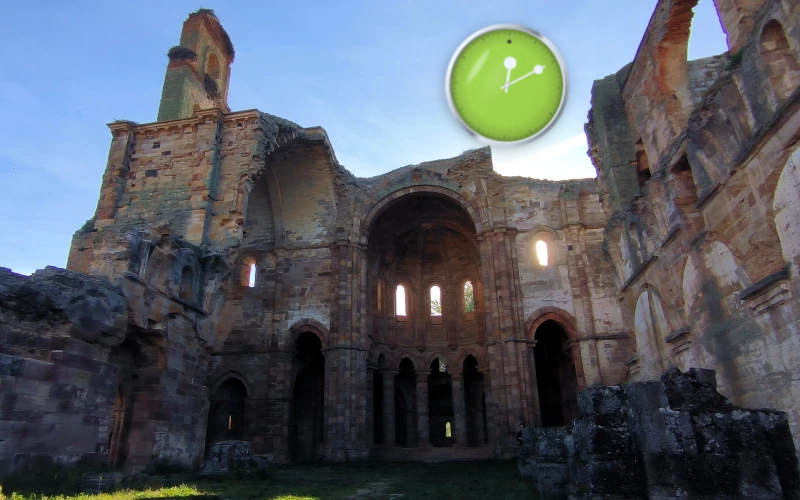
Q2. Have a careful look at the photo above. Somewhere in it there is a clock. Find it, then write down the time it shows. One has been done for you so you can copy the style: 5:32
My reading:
12:10
